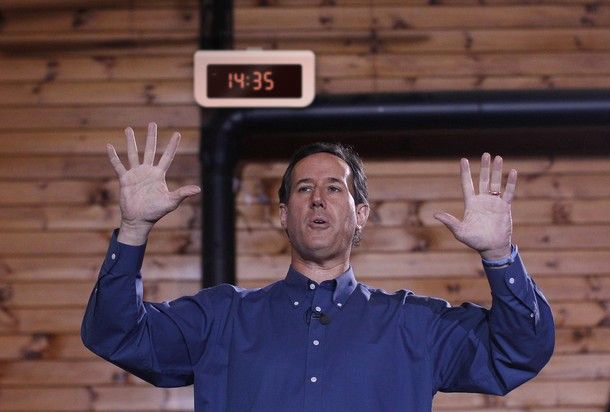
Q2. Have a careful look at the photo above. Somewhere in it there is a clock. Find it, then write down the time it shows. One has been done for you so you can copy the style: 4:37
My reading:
14:35
